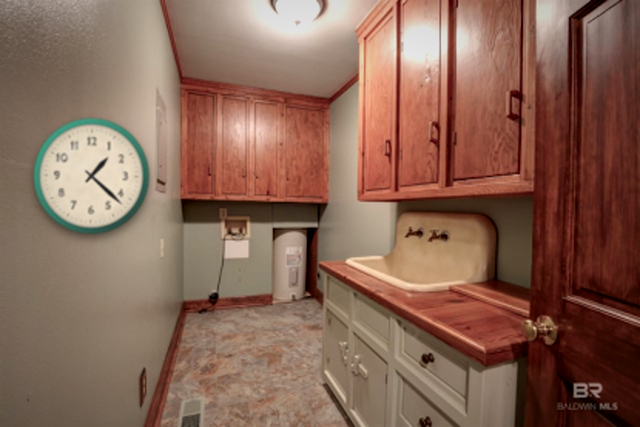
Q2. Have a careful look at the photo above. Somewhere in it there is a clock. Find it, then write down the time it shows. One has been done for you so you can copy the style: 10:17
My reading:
1:22
